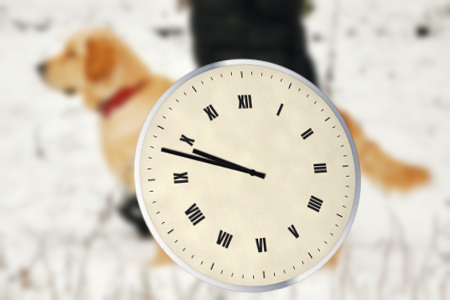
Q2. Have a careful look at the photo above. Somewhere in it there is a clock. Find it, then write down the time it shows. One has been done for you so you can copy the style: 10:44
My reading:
9:48
